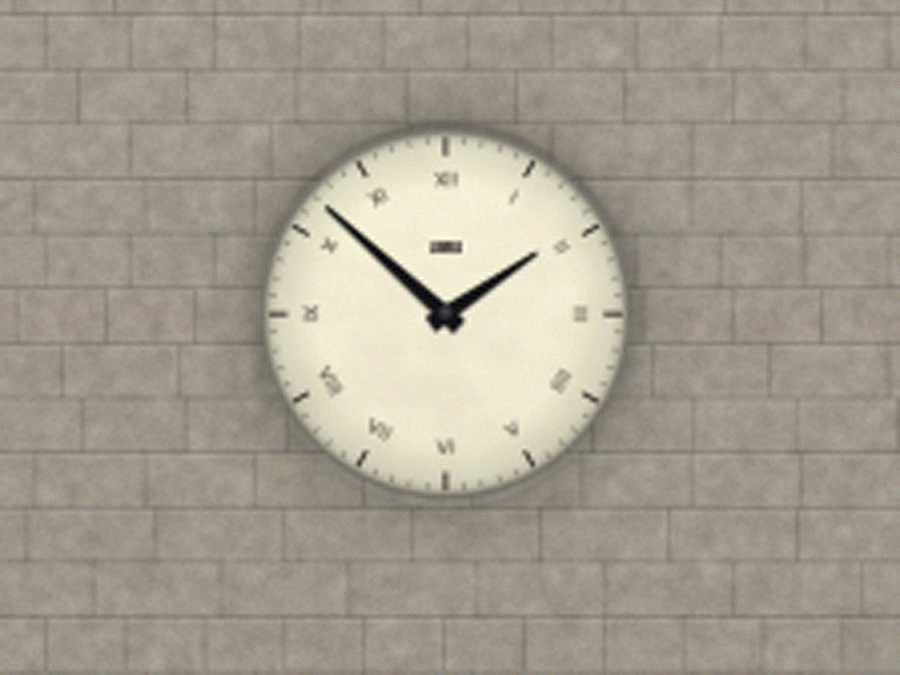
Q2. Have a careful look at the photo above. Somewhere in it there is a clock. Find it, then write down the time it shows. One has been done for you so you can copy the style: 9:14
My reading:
1:52
